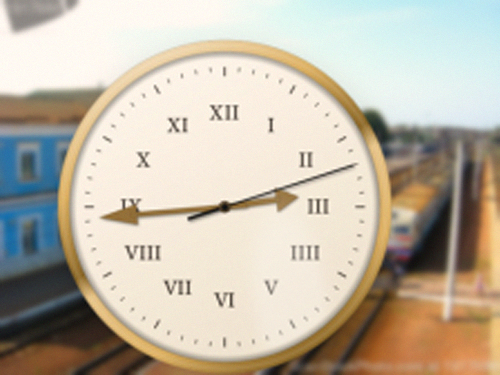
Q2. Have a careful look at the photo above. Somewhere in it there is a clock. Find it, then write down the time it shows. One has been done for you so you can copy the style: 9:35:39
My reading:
2:44:12
